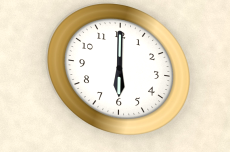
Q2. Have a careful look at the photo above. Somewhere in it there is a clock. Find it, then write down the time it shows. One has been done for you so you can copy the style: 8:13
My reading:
6:00
